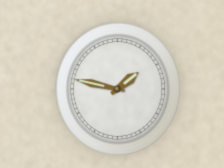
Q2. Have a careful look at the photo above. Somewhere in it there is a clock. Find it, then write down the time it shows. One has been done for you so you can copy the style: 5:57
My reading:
1:47
